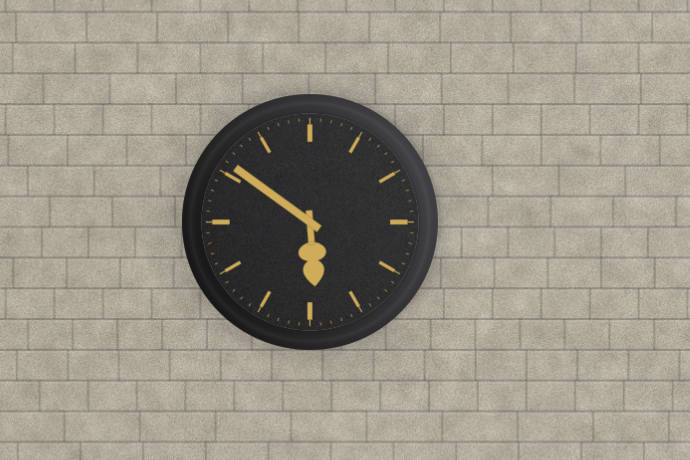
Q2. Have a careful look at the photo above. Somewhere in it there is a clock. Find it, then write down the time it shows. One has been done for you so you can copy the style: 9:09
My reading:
5:51
